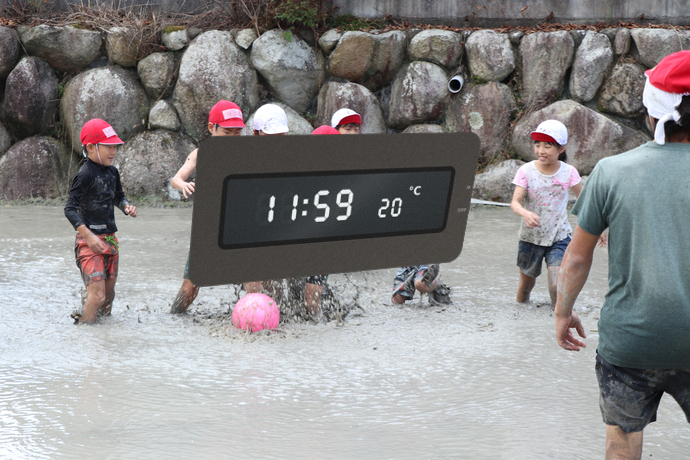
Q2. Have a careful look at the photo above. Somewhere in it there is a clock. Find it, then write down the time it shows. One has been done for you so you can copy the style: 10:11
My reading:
11:59
